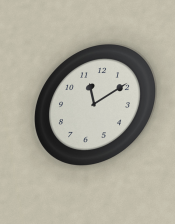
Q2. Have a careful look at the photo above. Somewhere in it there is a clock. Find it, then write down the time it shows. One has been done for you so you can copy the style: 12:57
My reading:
11:09
